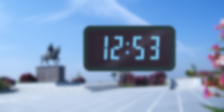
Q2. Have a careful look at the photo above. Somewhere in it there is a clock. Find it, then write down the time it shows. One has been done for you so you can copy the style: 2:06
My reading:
12:53
